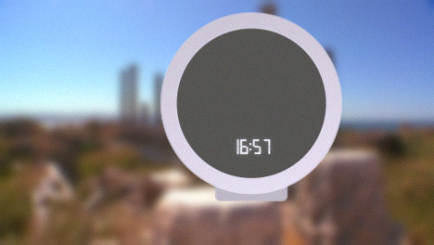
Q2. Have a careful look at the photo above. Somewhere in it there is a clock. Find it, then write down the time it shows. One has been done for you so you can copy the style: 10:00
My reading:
16:57
